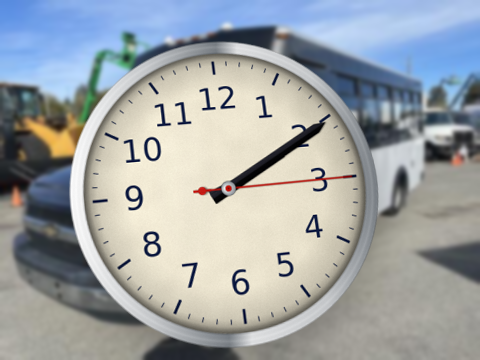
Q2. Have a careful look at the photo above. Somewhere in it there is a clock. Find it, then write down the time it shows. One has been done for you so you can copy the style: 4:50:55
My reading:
2:10:15
